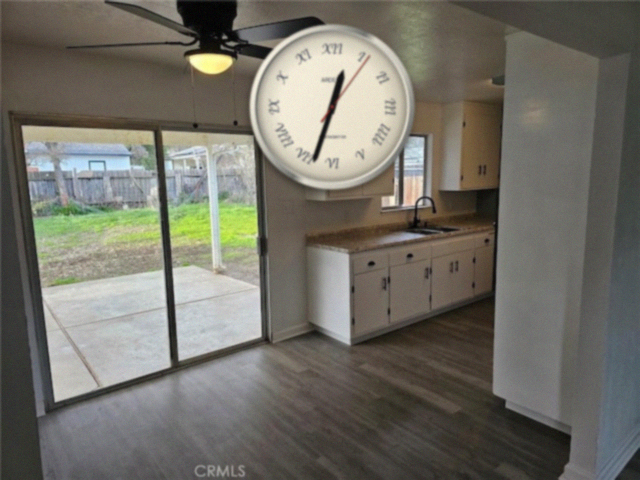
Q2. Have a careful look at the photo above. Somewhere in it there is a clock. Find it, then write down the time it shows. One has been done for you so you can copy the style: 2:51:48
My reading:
12:33:06
